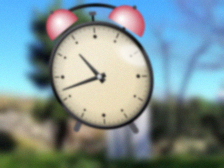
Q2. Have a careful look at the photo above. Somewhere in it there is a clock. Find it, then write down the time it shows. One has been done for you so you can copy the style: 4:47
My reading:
10:42
